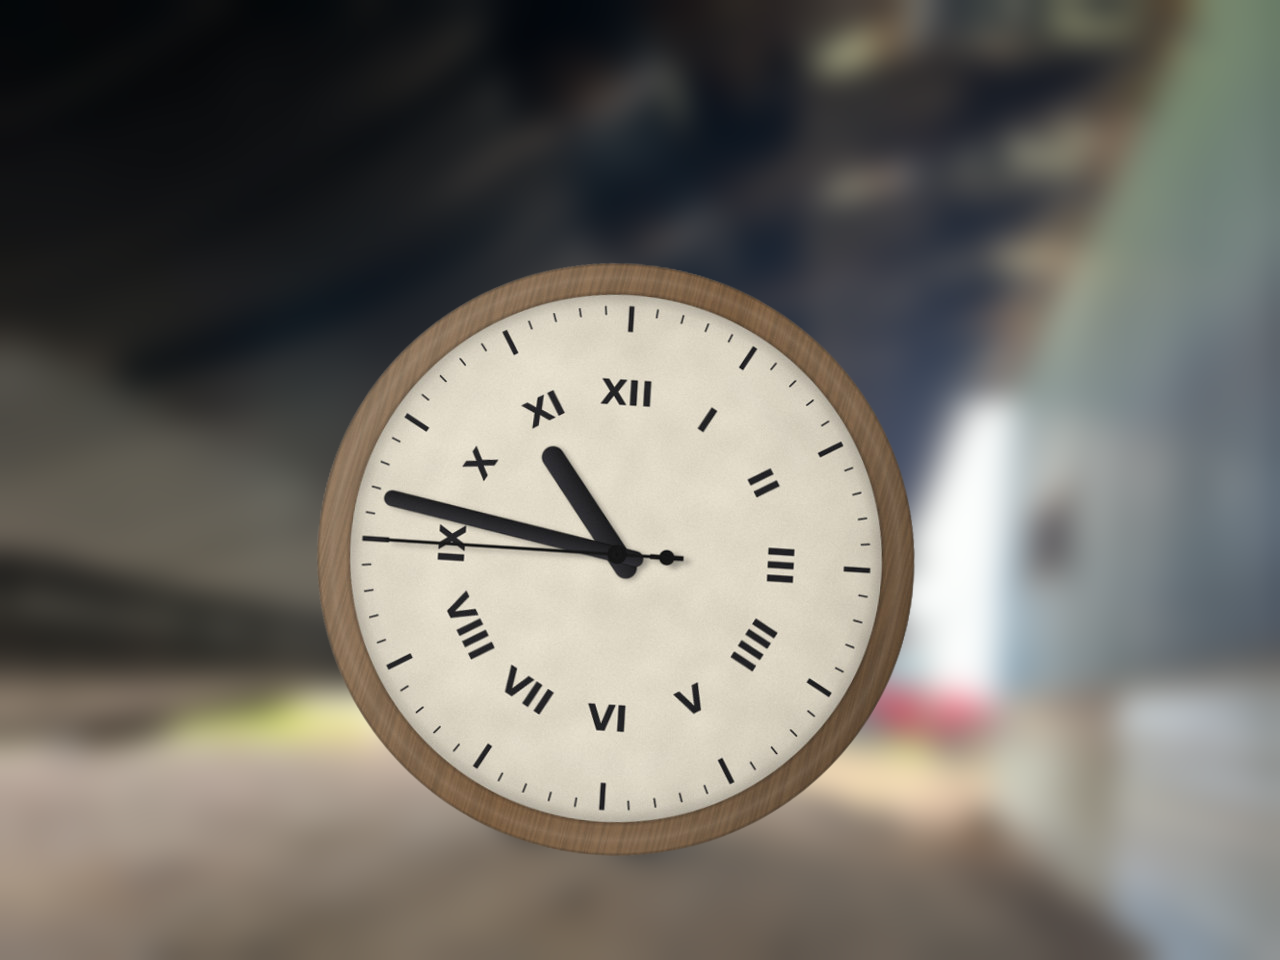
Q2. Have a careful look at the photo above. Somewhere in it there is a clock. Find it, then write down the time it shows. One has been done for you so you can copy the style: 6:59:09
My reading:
10:46:45
